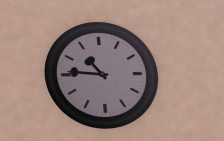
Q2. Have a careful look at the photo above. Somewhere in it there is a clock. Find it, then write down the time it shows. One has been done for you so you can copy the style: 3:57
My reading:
10:46
